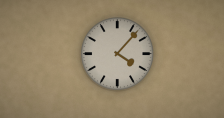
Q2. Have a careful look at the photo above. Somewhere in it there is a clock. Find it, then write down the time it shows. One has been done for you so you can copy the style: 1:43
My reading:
4:07
